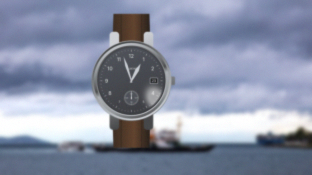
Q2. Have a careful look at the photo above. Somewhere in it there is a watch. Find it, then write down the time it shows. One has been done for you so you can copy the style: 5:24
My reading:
12:57
